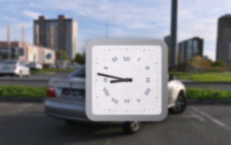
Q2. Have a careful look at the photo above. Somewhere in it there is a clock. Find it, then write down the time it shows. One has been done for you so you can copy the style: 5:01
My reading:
8:47
